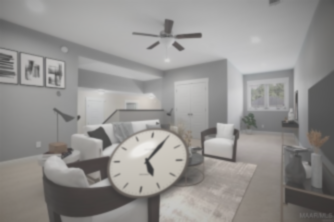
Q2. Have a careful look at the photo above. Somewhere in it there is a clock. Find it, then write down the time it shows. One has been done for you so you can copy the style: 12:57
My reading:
5:05
